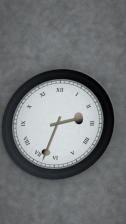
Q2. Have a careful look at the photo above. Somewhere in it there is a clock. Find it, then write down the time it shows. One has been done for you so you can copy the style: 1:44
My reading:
2:33
